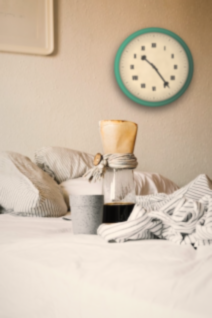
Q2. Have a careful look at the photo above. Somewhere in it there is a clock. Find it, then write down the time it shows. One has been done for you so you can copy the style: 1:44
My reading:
10:24
